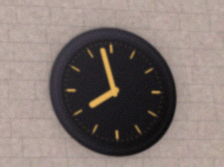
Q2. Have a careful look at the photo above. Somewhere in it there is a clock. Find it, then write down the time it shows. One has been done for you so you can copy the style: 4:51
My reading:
7:58
